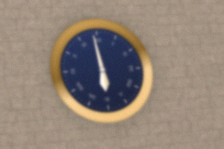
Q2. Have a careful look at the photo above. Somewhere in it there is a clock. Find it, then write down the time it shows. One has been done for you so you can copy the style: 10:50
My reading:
5:59
